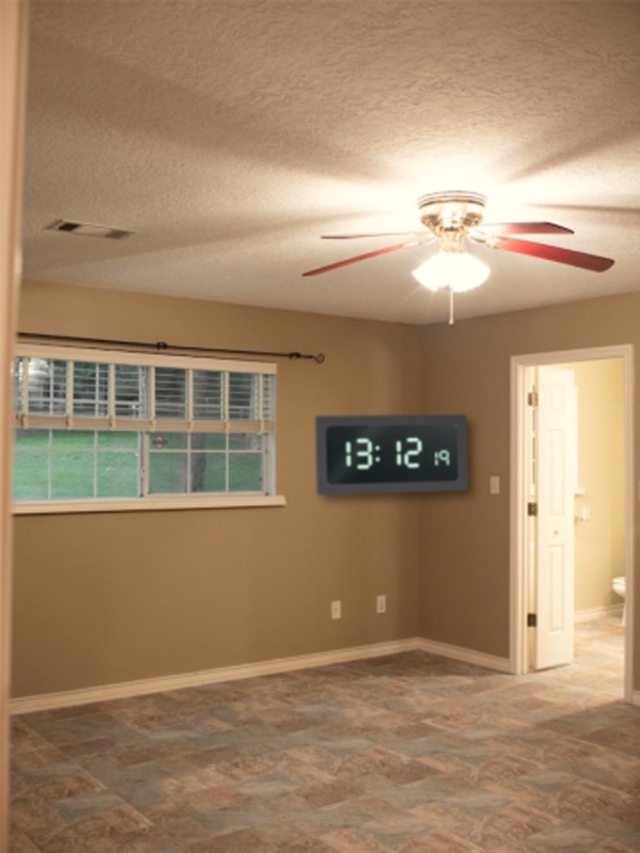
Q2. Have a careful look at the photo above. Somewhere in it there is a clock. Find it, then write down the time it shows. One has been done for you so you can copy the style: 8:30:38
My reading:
13:12:19
